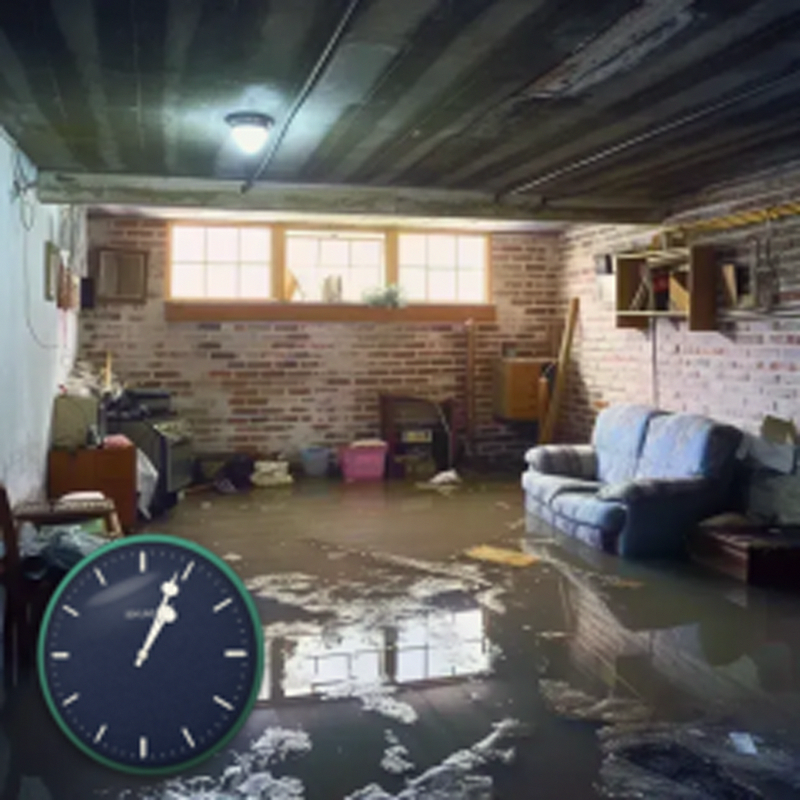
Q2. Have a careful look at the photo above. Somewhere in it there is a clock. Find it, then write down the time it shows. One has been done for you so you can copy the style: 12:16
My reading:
1:04
